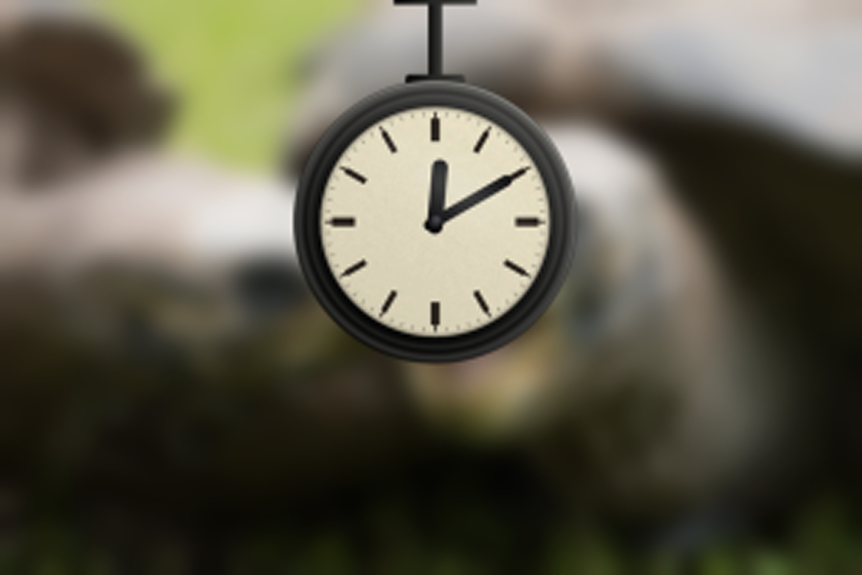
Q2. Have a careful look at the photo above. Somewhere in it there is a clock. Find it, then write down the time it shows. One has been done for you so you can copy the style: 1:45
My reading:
12:10
